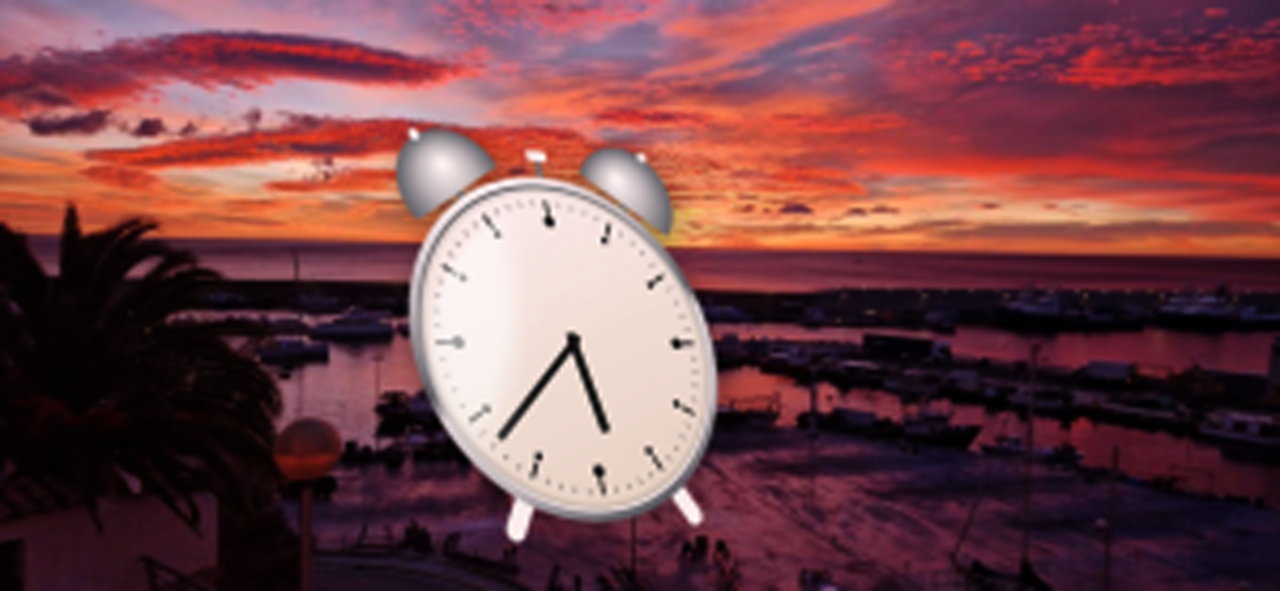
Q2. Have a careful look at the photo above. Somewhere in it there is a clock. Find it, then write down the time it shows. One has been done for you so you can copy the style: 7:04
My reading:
5:38
